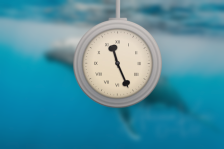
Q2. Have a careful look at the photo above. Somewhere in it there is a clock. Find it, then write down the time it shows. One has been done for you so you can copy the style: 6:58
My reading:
11:26
